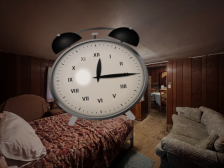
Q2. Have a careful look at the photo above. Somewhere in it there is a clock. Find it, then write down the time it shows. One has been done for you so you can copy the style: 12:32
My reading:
12:15
